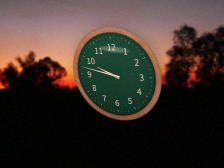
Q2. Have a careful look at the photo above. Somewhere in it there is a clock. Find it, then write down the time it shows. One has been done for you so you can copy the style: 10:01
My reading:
9:47
